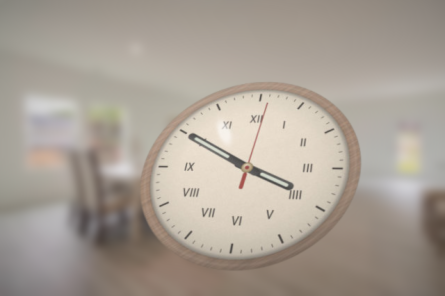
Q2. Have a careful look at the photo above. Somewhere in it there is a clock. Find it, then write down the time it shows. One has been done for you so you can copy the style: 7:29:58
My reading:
3:50:01
